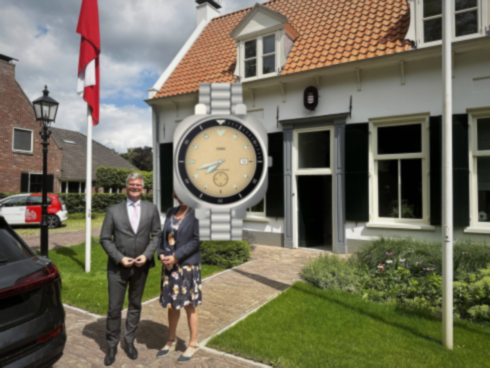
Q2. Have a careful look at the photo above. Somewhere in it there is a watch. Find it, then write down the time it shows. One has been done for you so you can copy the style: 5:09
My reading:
7:42
